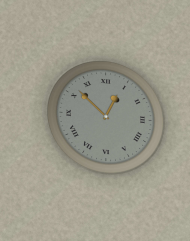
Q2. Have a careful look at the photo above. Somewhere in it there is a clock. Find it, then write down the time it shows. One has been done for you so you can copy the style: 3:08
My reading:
12:52
